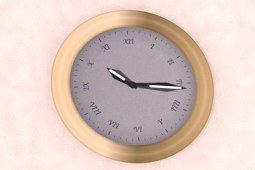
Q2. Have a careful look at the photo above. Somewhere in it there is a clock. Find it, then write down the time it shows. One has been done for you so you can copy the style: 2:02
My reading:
10:16
